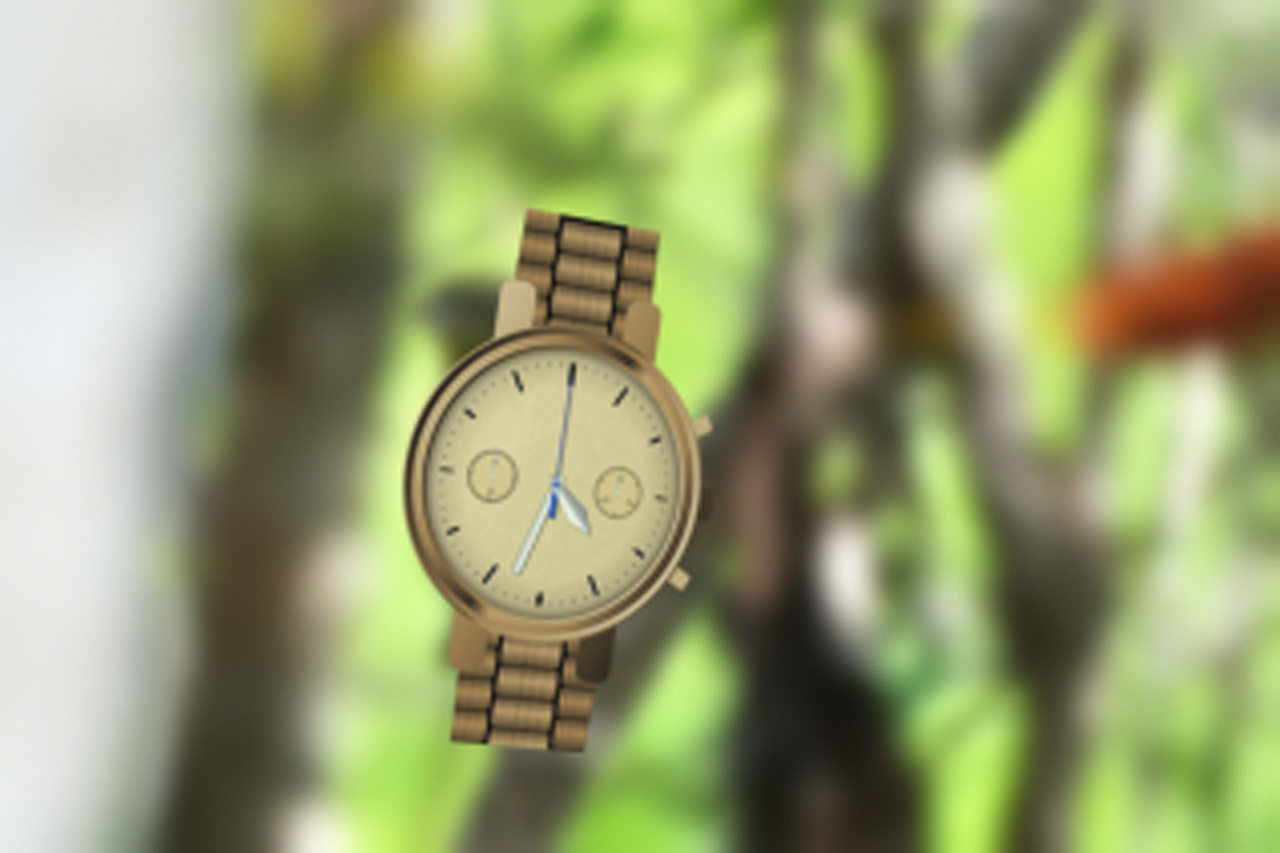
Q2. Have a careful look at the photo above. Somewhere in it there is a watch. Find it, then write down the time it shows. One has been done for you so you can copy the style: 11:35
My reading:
4:33
